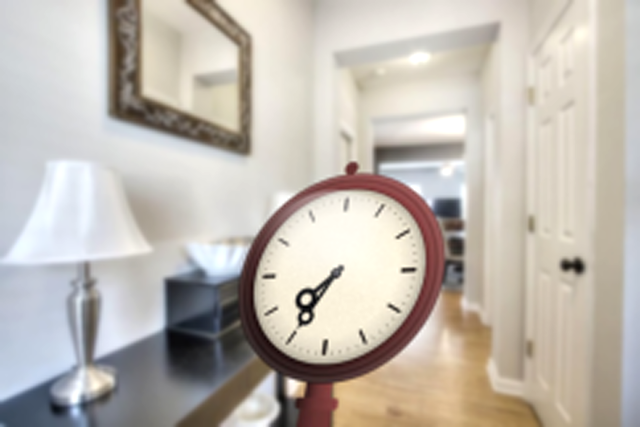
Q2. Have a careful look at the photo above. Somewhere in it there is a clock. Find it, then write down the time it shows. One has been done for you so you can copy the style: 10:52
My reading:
7:35
